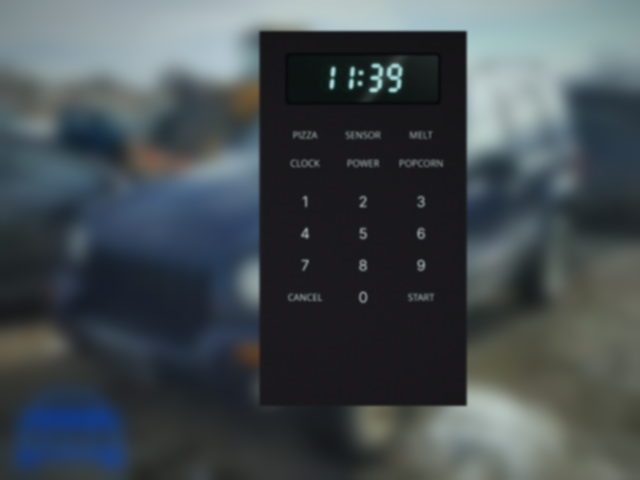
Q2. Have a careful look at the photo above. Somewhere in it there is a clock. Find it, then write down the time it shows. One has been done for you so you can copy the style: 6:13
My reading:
11:39
